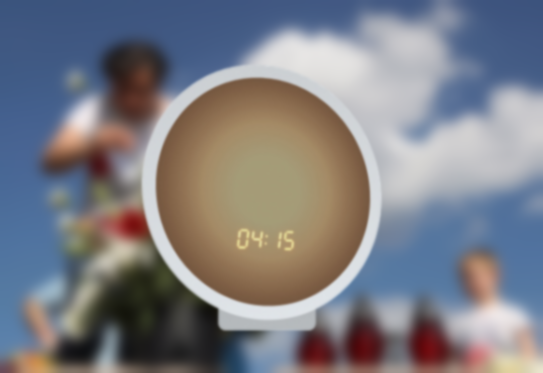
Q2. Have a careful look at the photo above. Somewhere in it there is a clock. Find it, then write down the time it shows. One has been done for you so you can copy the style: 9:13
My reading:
4:15
